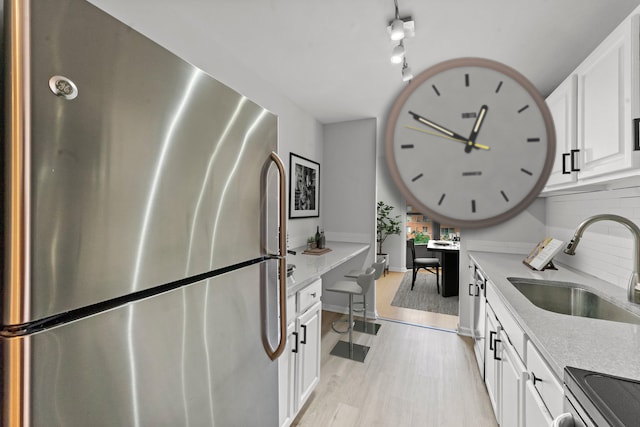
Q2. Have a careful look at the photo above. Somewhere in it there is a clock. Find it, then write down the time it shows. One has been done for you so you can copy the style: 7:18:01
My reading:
12:49:48
